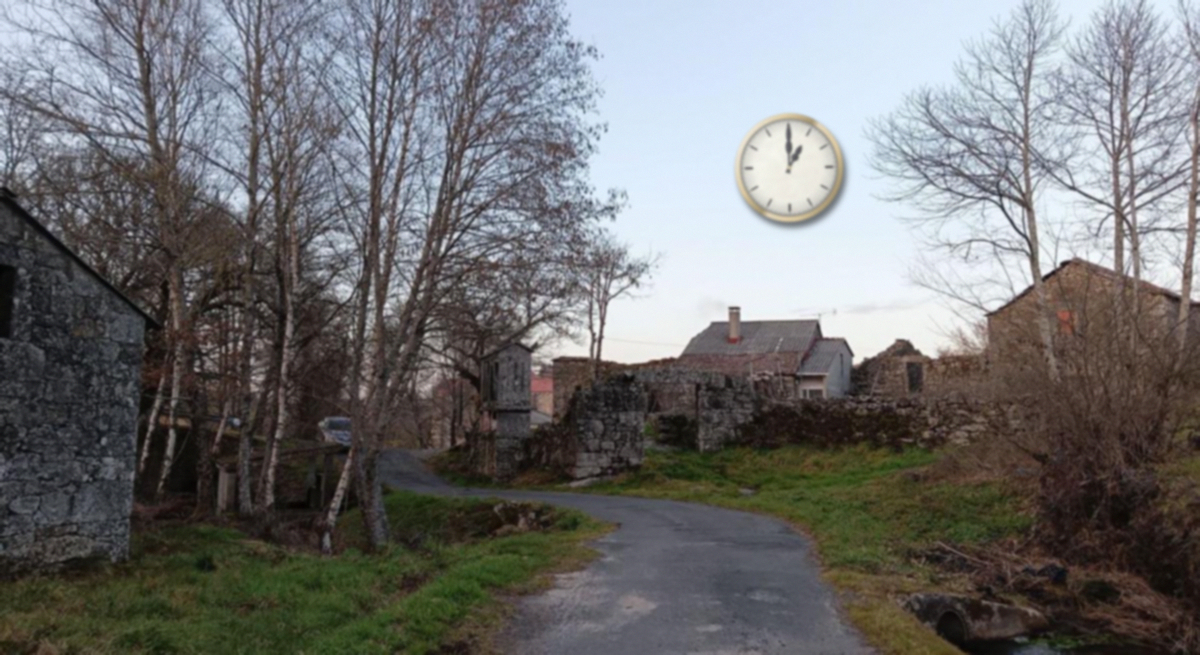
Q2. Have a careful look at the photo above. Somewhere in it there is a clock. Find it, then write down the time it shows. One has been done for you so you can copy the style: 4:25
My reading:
1:00
